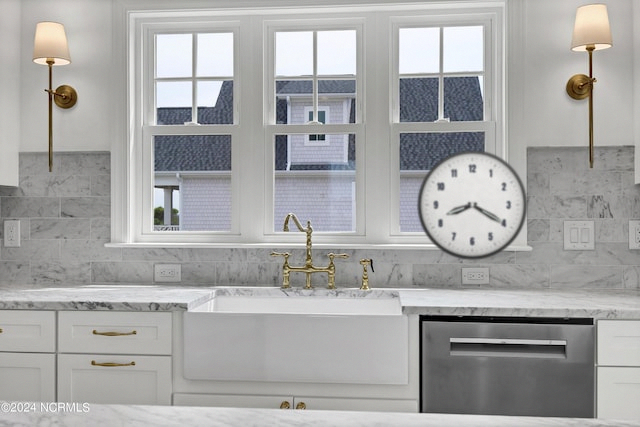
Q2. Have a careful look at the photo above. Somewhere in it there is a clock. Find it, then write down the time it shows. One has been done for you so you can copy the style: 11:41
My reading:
8:20
